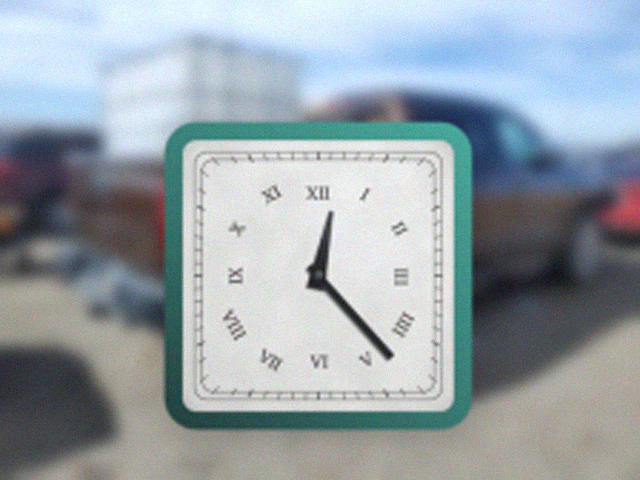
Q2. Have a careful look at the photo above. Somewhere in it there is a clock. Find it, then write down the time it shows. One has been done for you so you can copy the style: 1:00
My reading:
12:23
